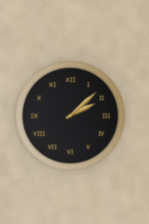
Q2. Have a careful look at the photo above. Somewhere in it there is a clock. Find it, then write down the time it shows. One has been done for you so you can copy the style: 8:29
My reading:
2:08
